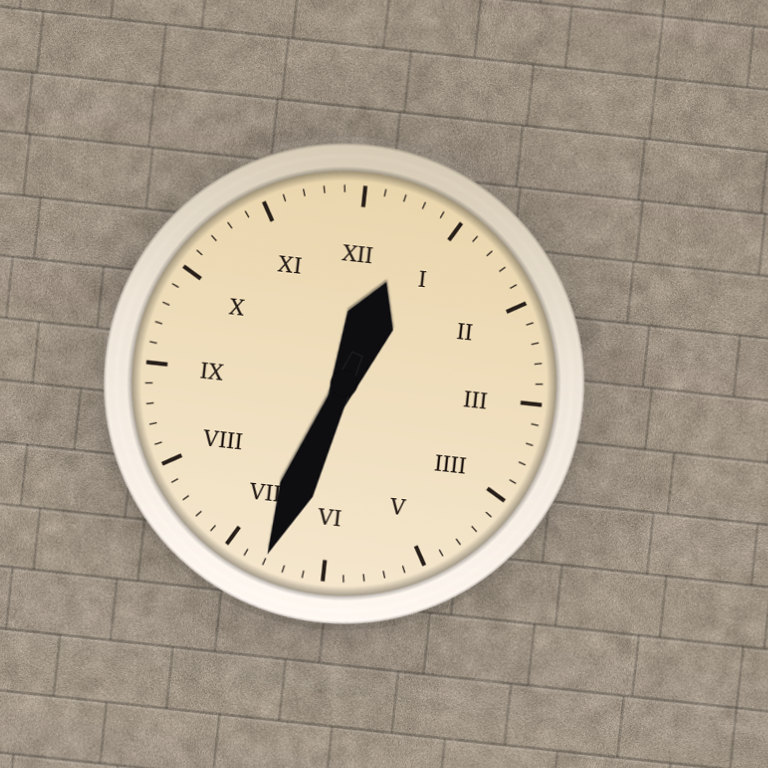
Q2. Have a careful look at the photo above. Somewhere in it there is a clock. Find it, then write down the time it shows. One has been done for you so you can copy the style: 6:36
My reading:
12:33
